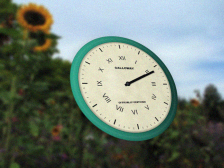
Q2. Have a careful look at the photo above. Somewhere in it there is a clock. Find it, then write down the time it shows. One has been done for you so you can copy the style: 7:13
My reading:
2:11
